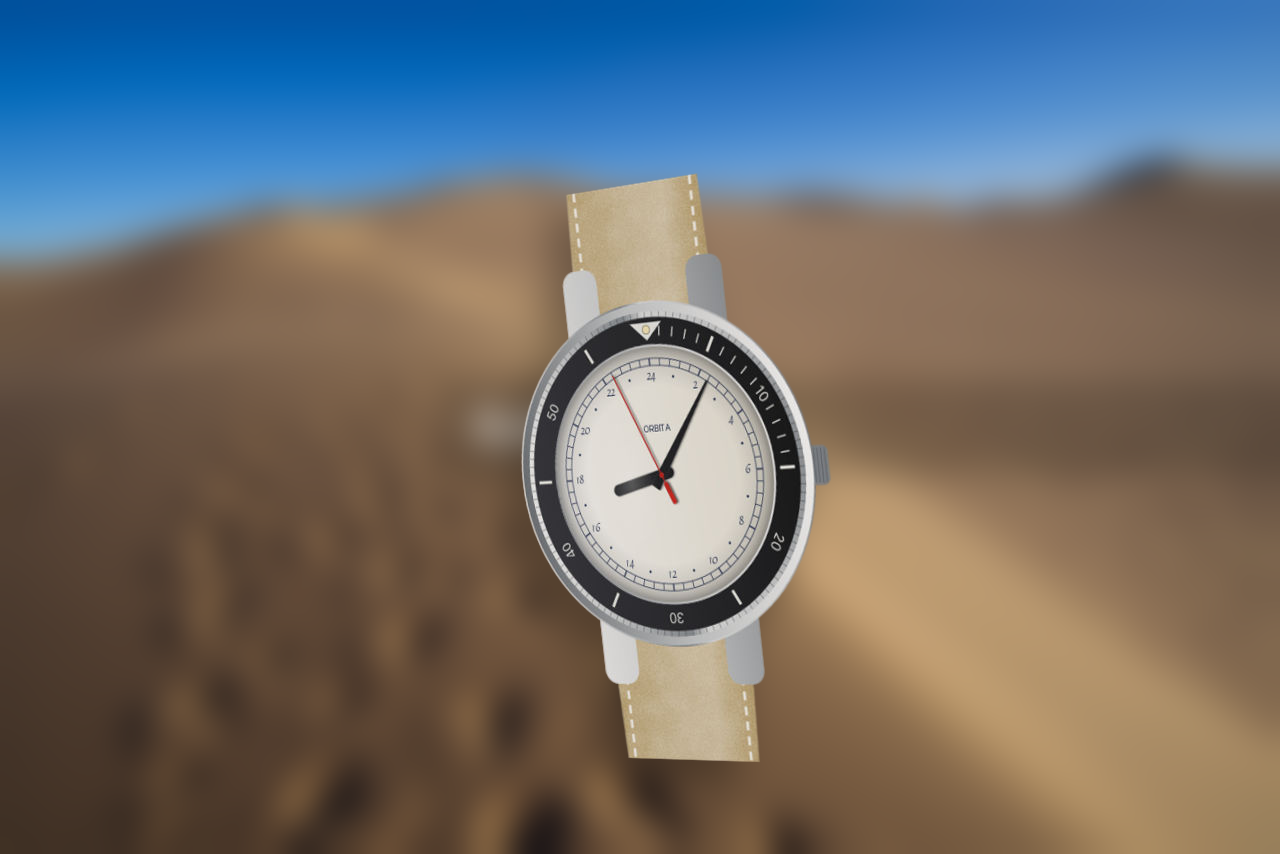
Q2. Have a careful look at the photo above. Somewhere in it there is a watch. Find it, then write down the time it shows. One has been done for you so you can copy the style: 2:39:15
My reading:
17:05:56
